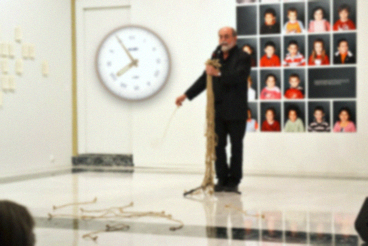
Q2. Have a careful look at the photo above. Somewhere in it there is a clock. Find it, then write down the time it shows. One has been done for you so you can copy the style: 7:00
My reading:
7:55
